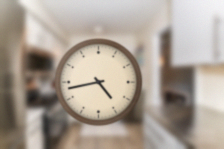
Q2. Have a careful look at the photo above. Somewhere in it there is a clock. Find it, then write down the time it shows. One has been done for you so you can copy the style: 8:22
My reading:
4:43
